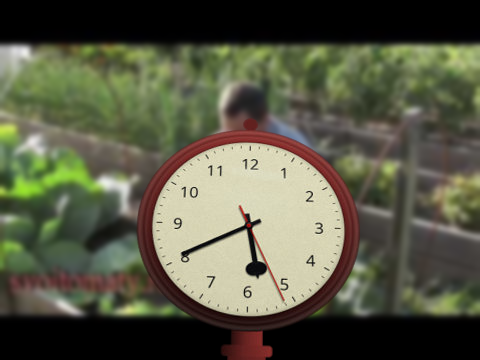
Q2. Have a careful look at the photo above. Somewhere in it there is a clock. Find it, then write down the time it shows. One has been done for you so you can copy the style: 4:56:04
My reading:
5:40:26
